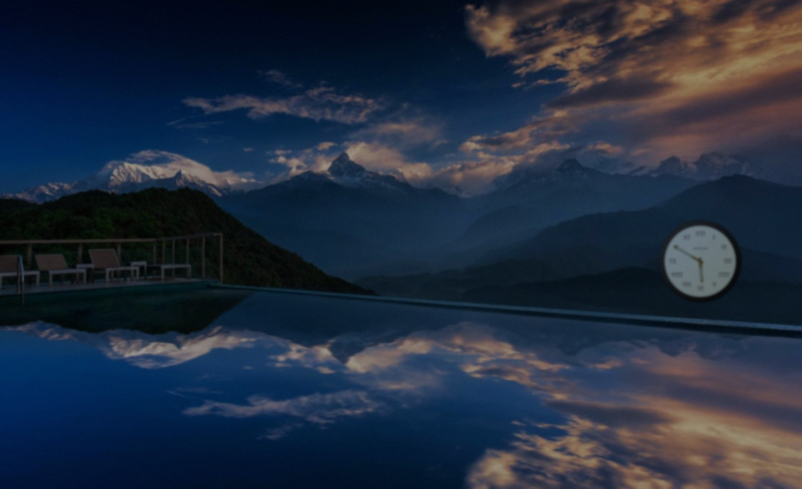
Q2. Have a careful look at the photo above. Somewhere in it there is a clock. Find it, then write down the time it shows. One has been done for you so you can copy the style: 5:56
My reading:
5:50
